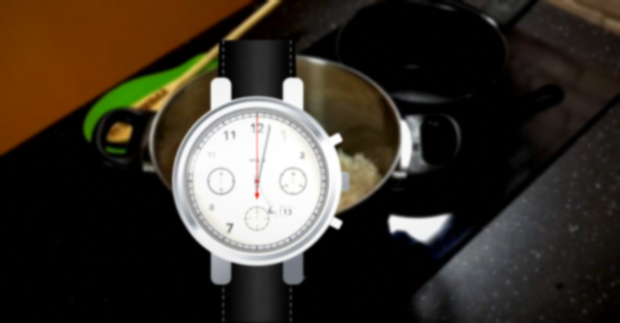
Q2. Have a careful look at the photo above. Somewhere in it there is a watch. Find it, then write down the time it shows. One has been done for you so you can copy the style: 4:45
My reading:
5:02
